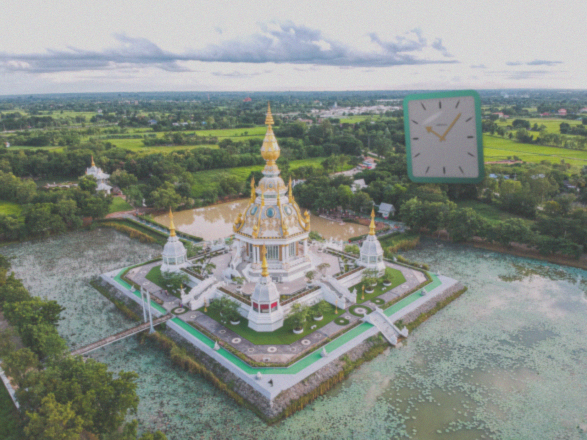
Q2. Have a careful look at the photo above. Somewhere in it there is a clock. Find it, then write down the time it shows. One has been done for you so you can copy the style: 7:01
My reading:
10:07
